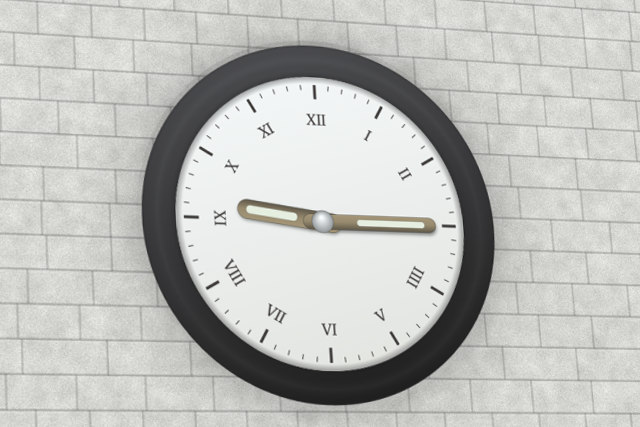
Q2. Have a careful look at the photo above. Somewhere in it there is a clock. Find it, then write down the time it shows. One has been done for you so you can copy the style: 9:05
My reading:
9:15
